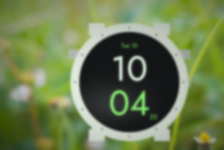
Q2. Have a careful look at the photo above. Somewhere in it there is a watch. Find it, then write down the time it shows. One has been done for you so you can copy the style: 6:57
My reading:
10:04
